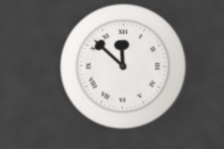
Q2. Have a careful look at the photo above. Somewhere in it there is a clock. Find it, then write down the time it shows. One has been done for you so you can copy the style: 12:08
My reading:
11:52
